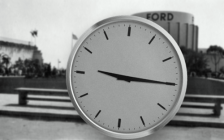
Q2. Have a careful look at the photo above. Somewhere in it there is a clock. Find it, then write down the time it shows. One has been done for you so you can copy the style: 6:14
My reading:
9:15
